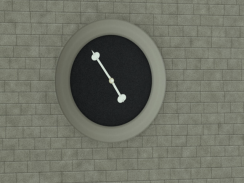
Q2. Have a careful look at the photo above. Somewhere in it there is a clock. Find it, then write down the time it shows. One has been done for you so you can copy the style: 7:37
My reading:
4:54
